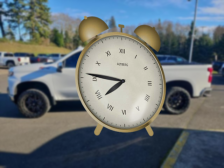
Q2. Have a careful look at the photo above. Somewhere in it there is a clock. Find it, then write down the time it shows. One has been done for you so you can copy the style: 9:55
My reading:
7:46
